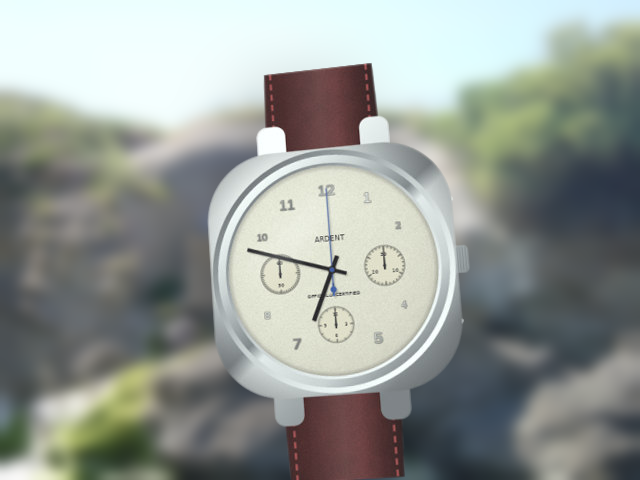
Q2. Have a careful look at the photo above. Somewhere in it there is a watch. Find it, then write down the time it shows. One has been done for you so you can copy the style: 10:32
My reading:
6:48
